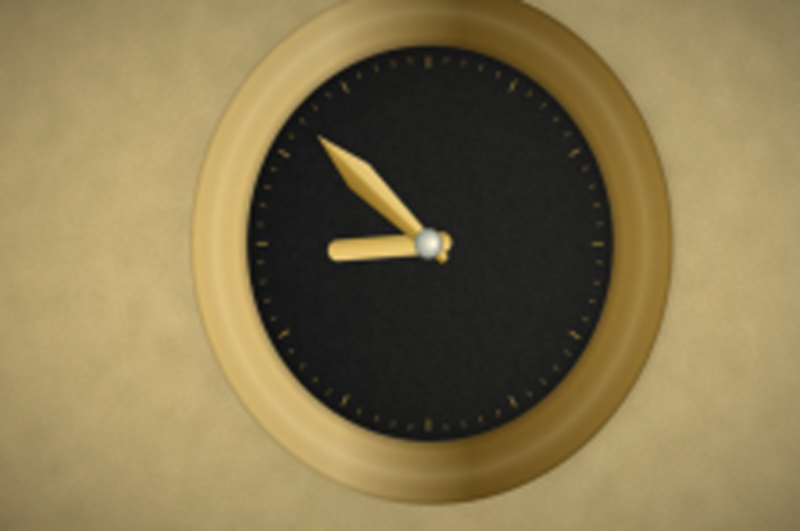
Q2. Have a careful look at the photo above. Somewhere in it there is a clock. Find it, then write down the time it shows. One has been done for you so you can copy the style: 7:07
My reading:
8:52
